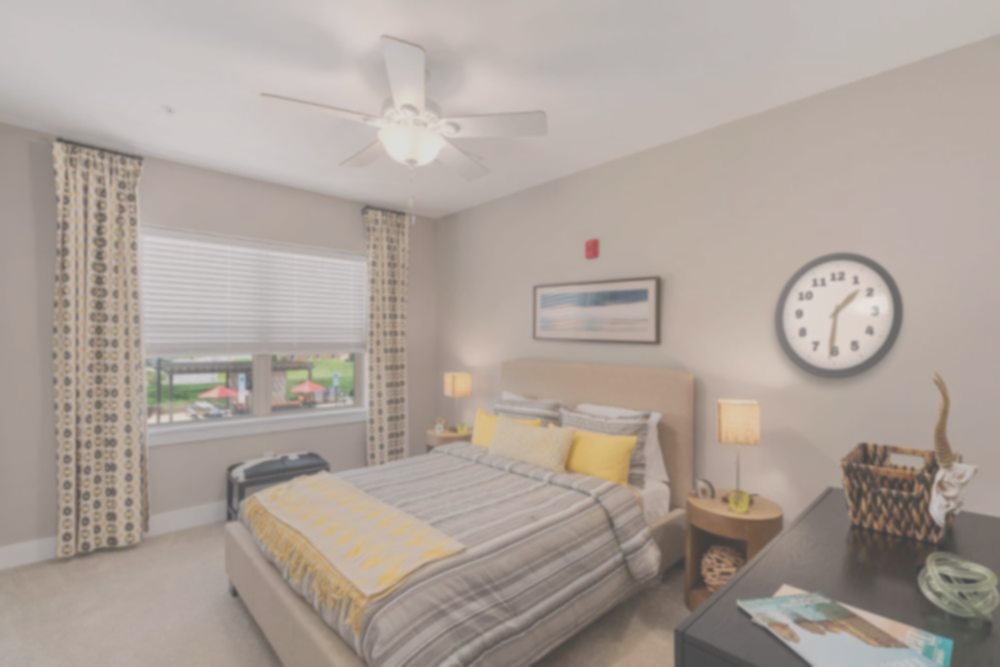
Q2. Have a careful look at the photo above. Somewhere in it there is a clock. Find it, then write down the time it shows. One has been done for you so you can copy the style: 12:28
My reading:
1:31
